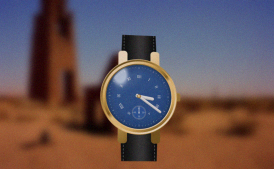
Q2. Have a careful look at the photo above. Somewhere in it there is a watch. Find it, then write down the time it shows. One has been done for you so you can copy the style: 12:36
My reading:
3:21
